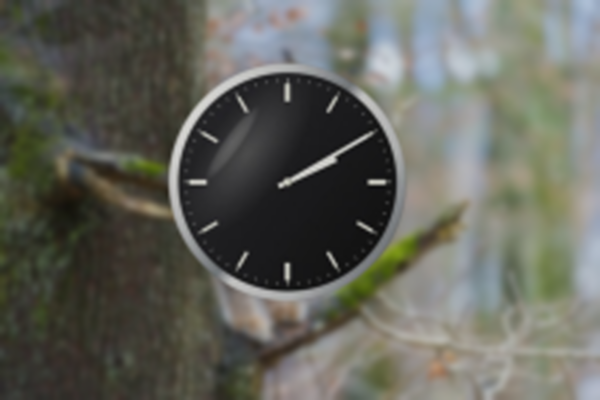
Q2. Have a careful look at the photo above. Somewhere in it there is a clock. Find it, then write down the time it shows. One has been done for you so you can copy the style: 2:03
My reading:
2:10
